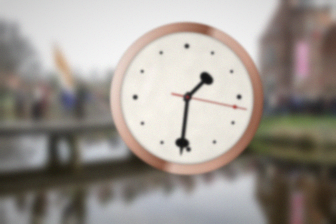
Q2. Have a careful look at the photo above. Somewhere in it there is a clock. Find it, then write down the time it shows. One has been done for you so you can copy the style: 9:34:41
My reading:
1:31:17
